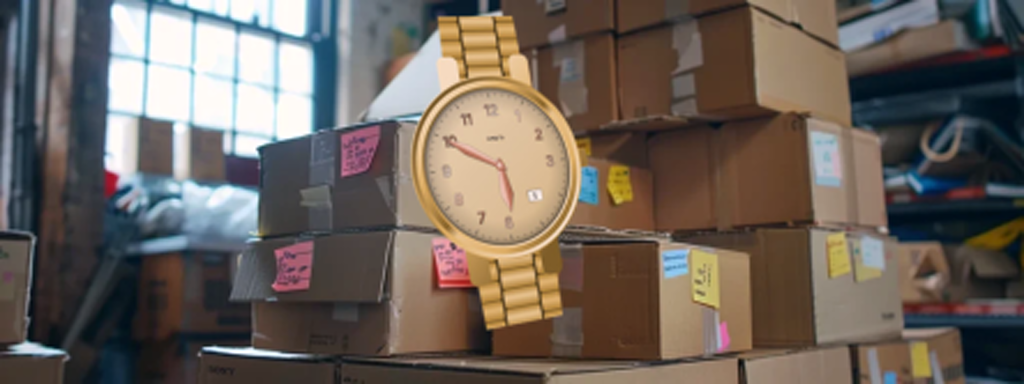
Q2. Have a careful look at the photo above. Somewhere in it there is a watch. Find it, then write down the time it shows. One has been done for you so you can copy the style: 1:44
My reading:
5:50
